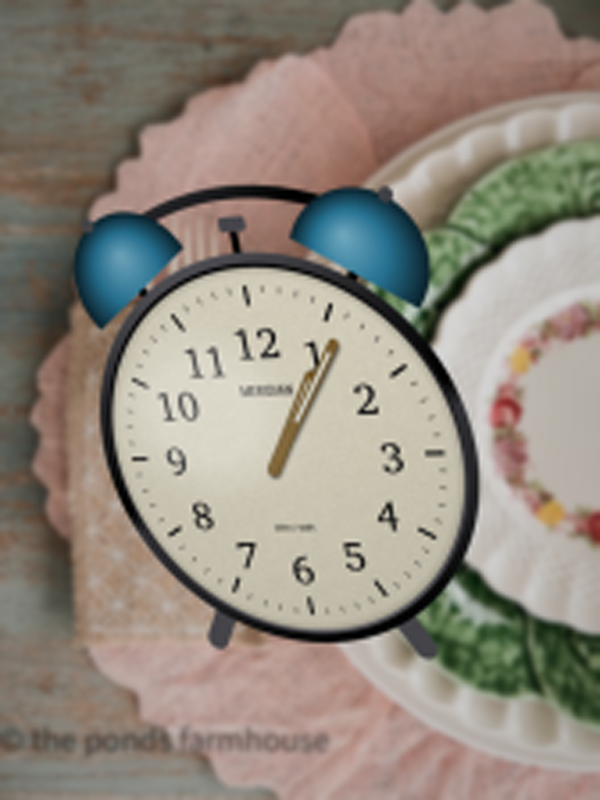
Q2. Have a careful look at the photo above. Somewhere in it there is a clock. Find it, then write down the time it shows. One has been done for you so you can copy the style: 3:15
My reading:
1:06
